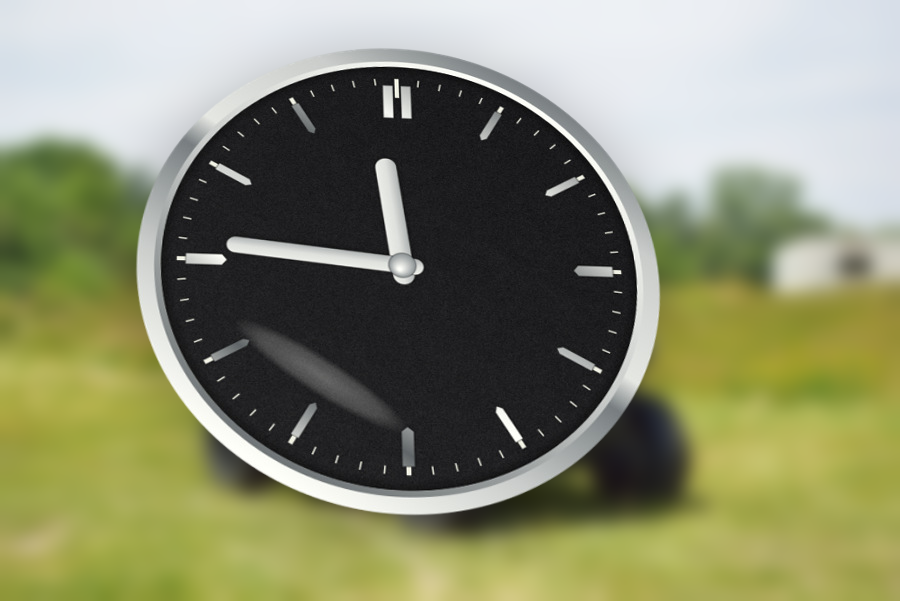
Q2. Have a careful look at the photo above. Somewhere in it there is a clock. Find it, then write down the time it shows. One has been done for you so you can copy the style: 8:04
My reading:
11:46
